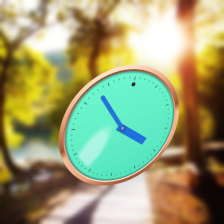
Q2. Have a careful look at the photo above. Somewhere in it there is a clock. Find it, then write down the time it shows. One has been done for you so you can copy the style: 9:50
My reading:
3:53
